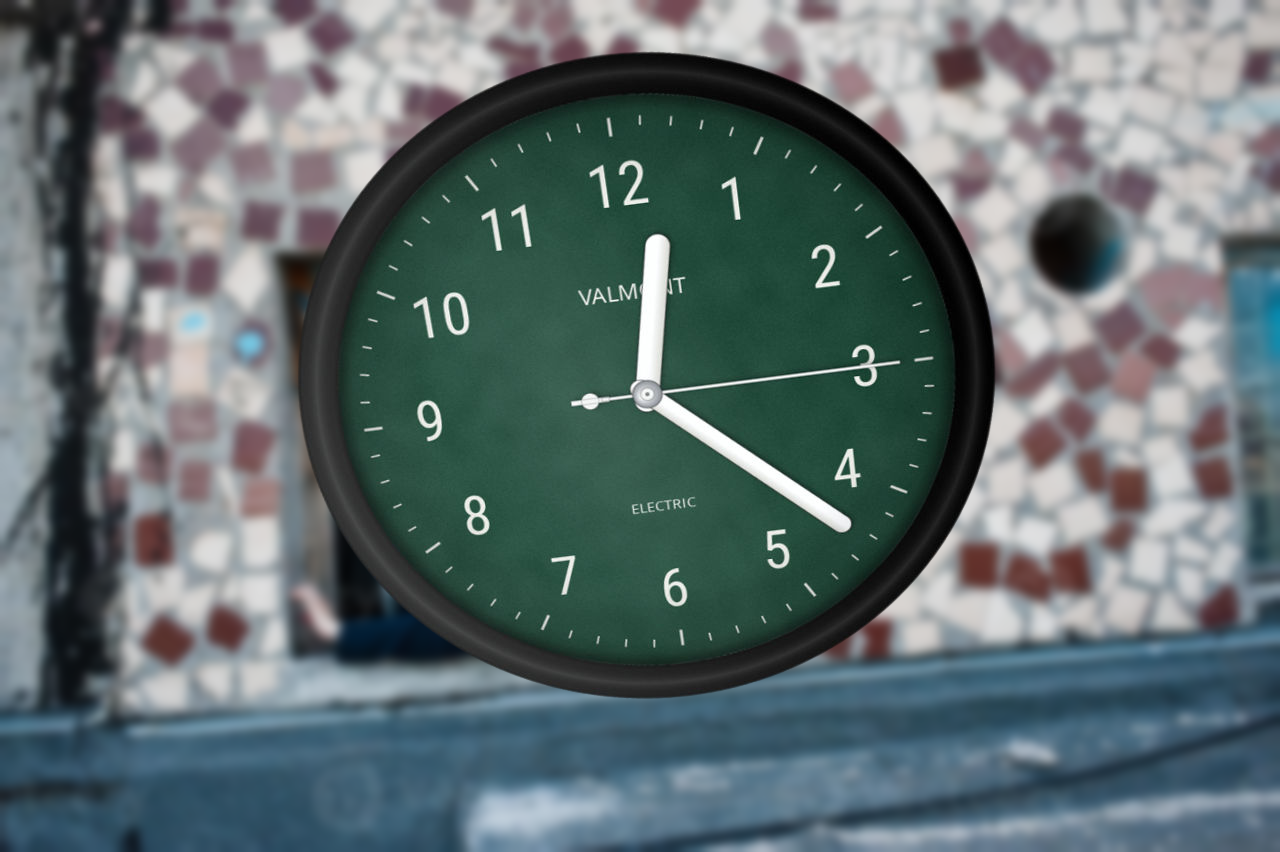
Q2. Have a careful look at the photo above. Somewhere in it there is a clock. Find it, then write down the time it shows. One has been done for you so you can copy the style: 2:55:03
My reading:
12:22:15
